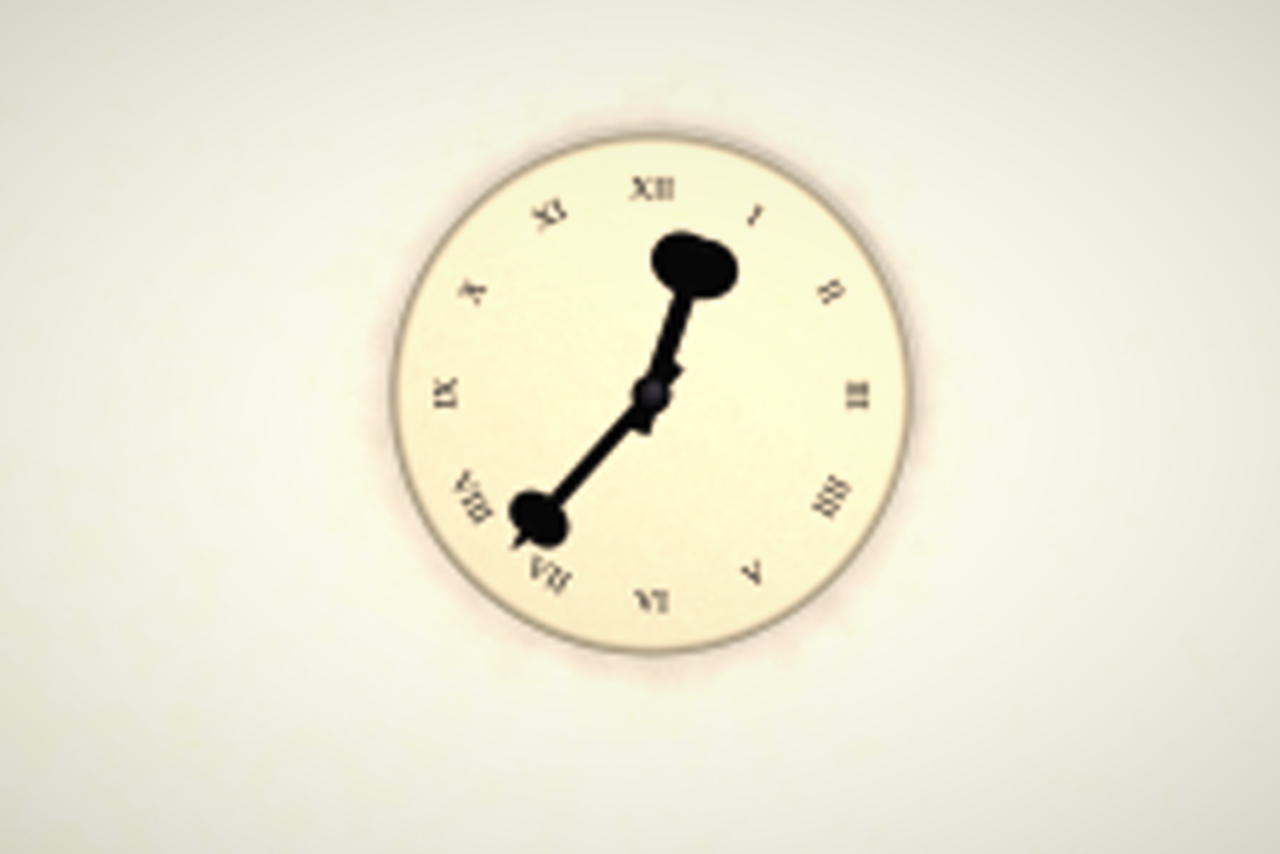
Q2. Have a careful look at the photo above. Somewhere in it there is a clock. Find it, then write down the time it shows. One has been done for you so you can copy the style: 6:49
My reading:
12:37
